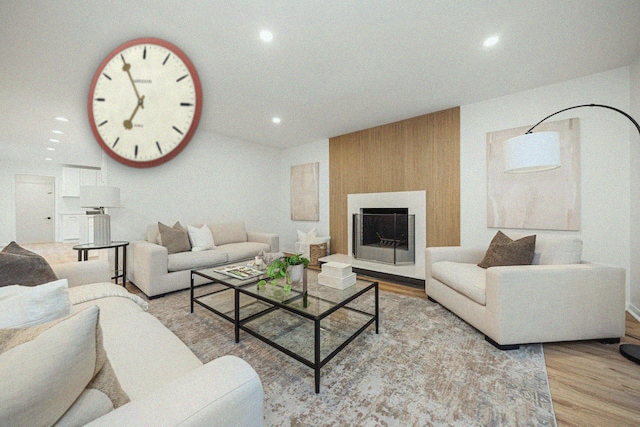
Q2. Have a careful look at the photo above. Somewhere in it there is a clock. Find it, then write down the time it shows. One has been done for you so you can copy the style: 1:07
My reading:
6:55
